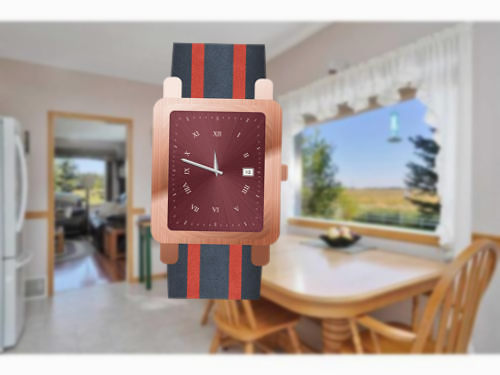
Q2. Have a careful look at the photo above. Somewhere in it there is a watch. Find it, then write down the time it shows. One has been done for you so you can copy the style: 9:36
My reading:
11:48
